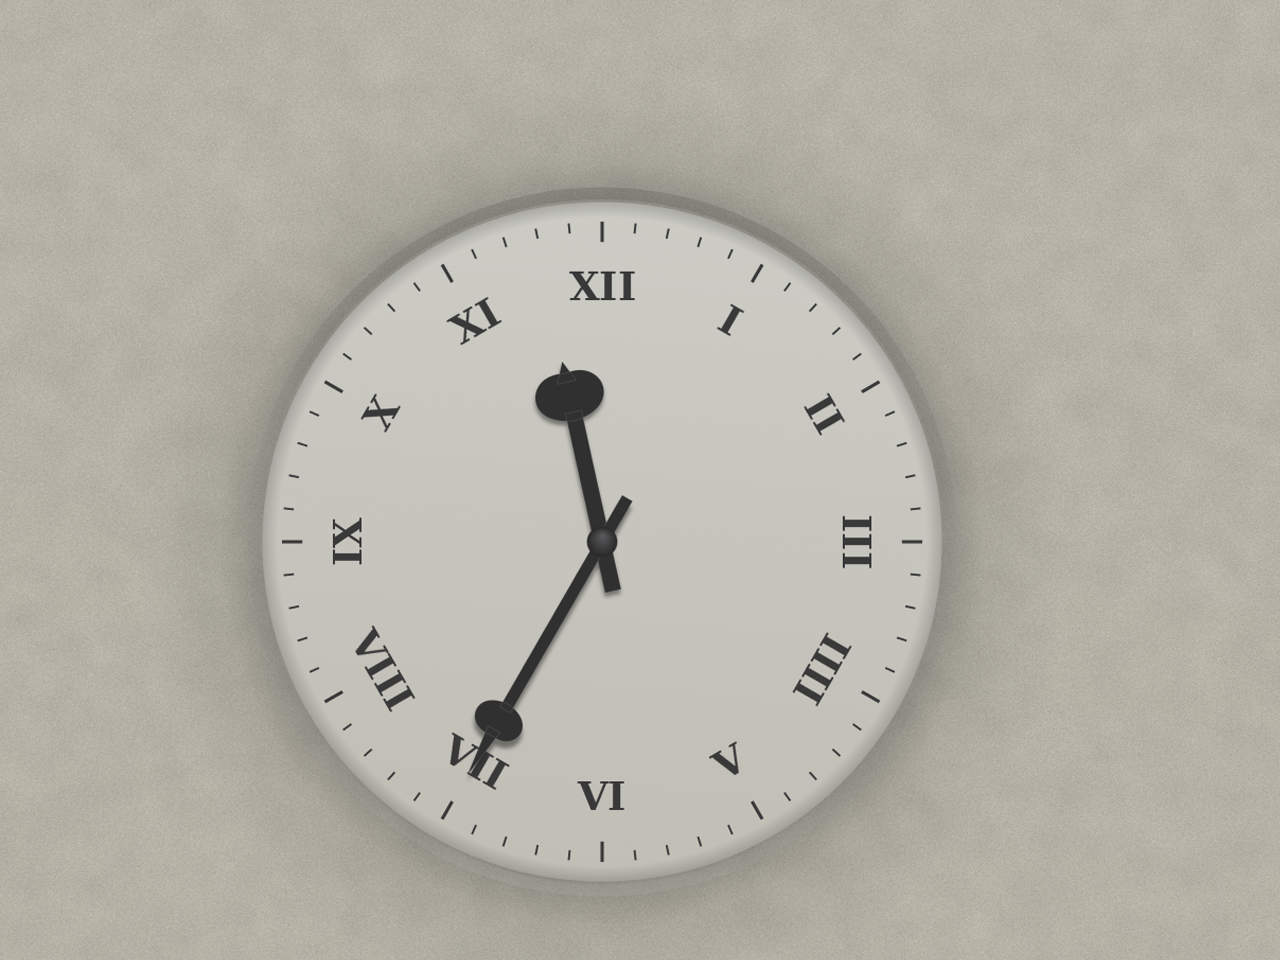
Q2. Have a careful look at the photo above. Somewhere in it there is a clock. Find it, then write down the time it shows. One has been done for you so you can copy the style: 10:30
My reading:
11:35
